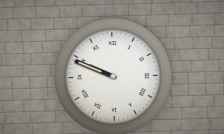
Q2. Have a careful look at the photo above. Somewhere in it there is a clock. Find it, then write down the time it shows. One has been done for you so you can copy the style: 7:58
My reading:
9:49
